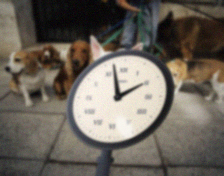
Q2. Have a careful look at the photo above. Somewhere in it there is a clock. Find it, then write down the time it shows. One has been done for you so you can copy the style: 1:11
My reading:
1:57
